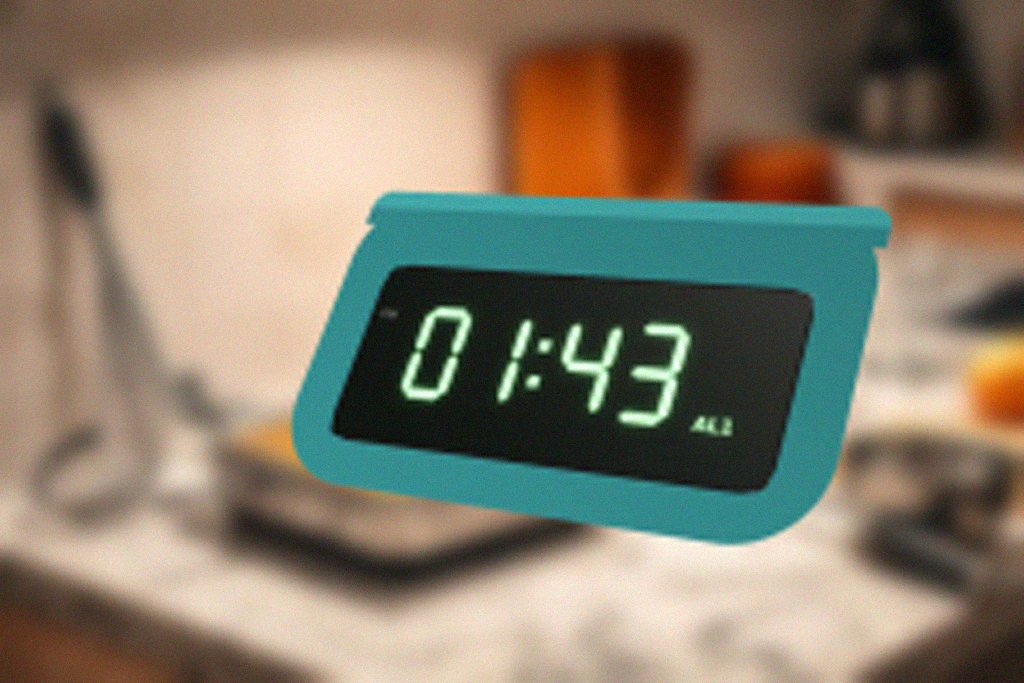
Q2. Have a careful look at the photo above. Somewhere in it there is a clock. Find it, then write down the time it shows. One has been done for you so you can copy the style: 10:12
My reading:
1:43
